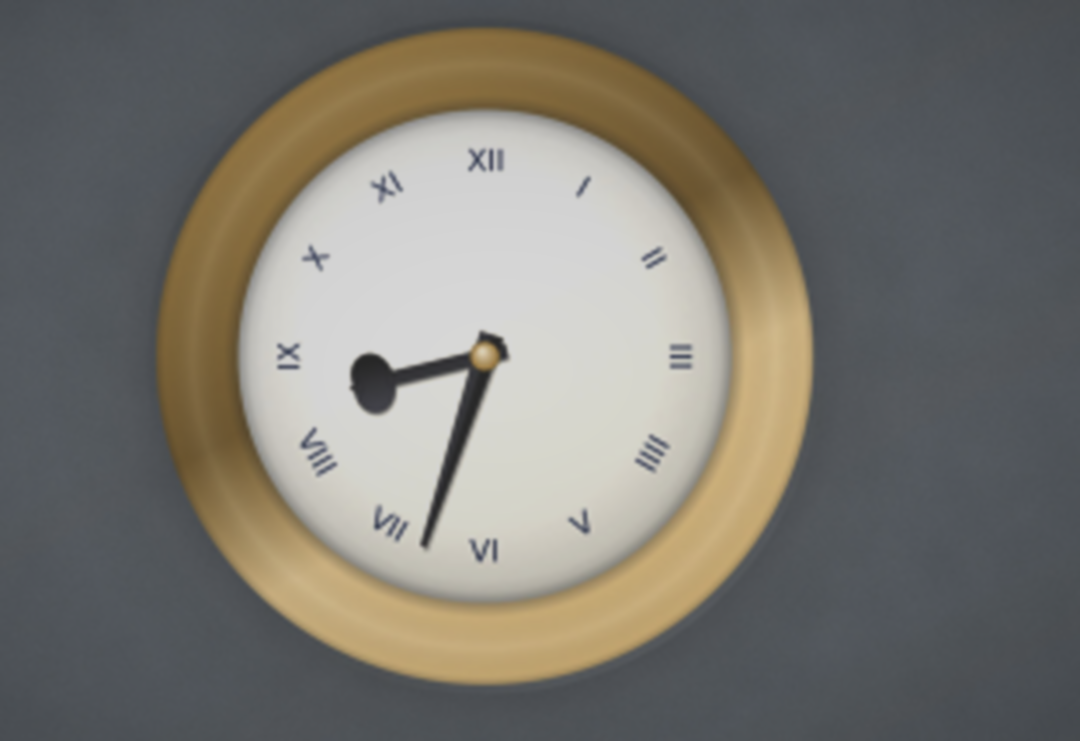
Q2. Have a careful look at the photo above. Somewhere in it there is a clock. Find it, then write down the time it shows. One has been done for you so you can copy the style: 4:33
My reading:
8:33
